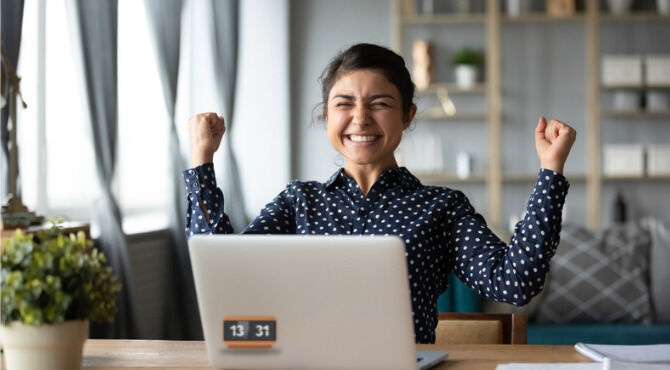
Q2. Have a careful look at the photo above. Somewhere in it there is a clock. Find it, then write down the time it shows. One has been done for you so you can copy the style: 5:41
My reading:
13:31
